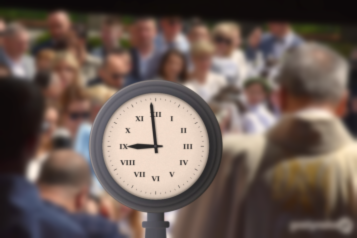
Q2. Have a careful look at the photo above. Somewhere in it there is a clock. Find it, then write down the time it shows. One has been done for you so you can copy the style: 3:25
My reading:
8:59
